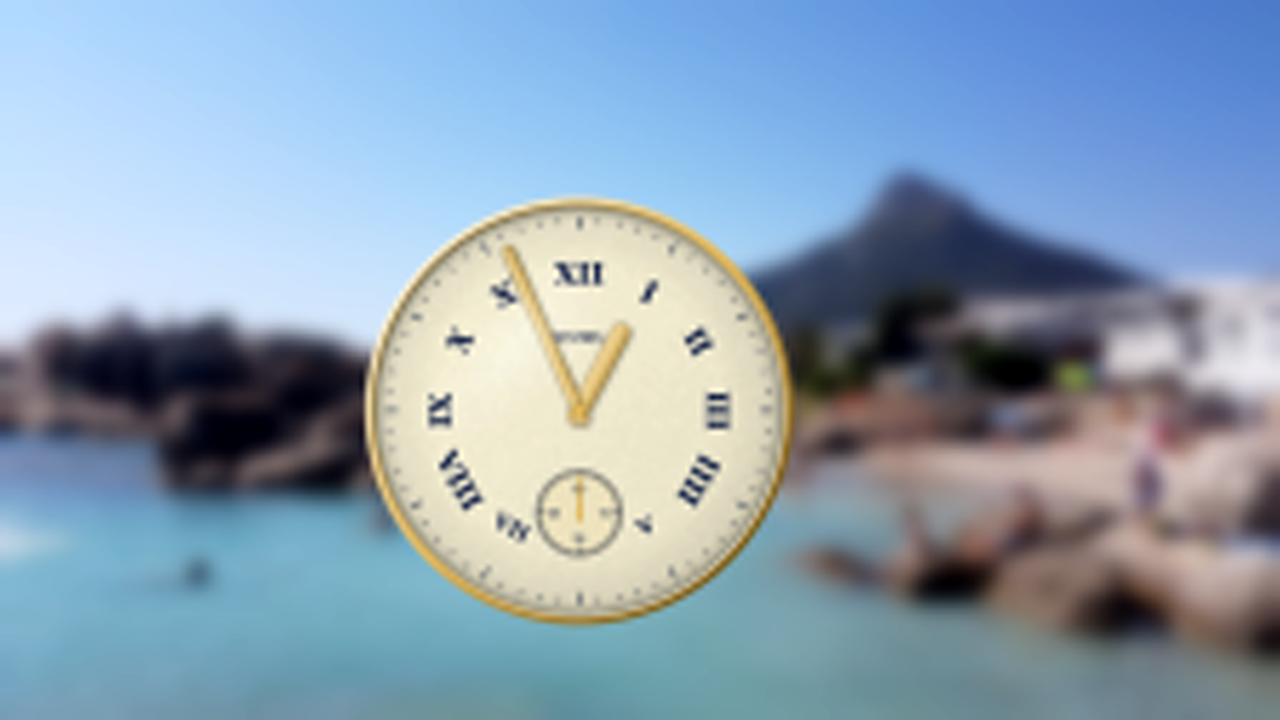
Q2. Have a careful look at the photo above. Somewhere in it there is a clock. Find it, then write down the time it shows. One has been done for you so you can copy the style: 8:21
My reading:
12:56
